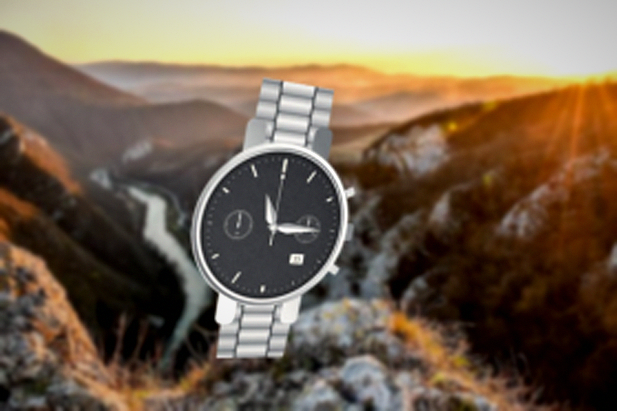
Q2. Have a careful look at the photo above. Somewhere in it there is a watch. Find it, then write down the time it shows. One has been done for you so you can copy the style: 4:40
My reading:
11:15
